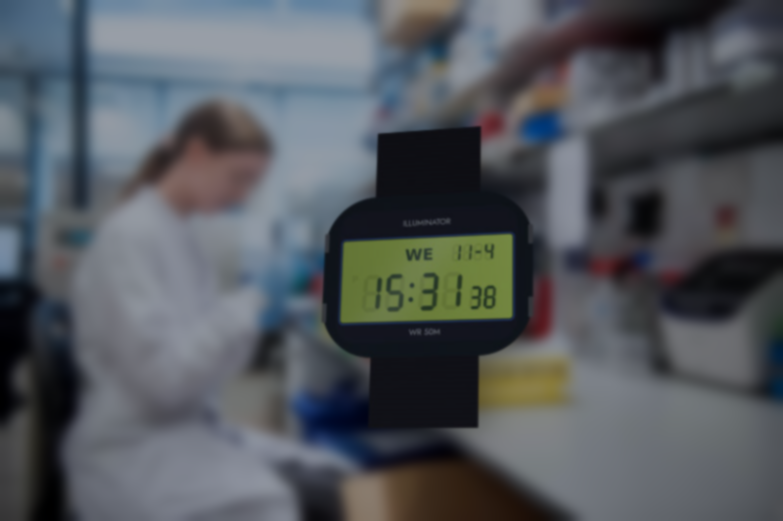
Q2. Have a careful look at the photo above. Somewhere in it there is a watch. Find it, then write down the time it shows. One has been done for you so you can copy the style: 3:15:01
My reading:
15:31:38
